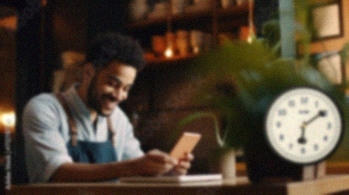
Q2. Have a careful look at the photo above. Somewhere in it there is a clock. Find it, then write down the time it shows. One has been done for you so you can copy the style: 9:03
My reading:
6:09
